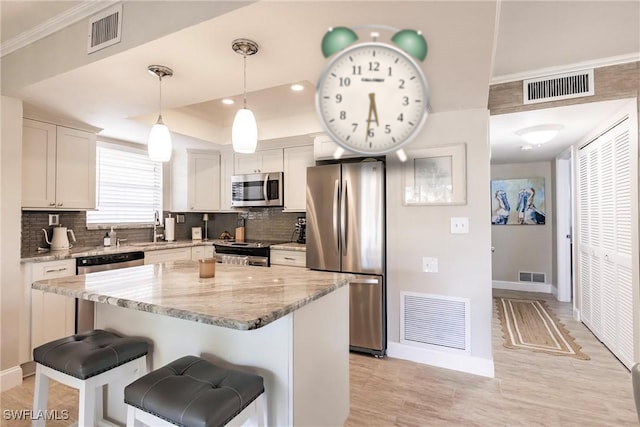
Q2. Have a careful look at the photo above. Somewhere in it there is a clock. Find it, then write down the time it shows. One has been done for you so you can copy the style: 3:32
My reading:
5:31
